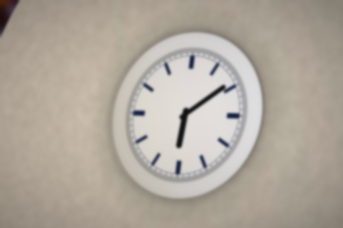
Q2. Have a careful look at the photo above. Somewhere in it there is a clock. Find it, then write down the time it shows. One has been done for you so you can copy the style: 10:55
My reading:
6:09
